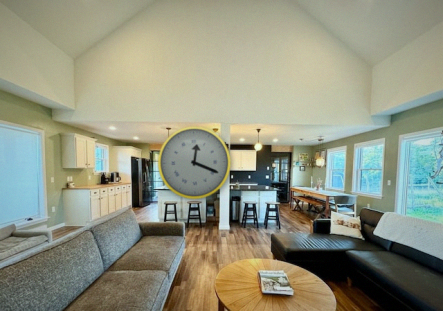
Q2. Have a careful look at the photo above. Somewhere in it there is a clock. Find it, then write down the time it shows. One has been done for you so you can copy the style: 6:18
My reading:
12:19
